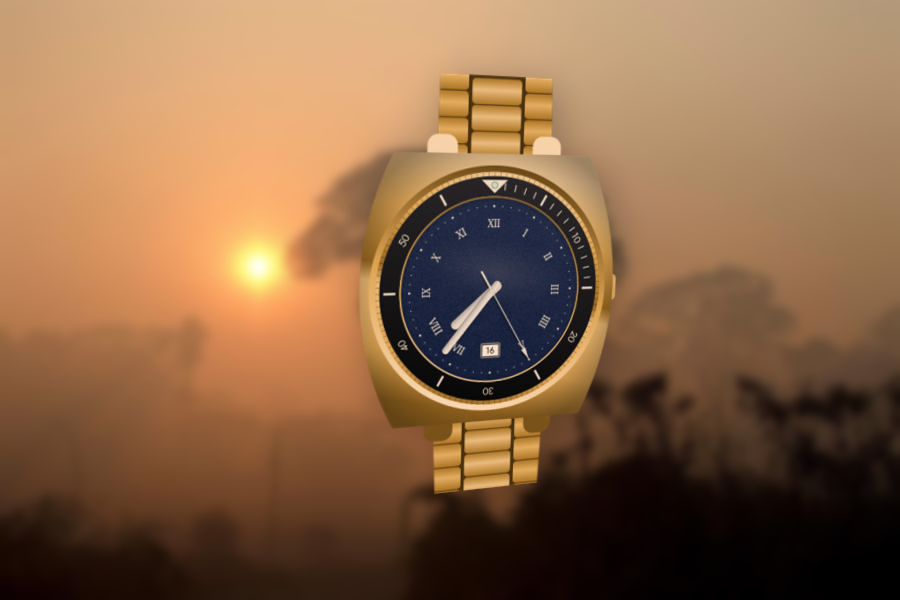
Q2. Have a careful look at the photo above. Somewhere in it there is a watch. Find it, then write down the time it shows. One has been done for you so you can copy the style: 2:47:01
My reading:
7:36:25
